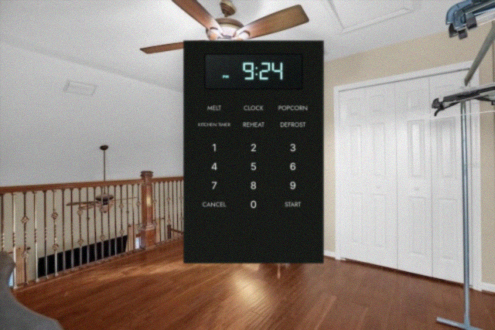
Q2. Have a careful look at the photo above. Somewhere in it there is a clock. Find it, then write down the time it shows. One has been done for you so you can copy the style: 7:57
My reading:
9:24
